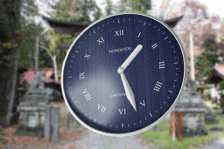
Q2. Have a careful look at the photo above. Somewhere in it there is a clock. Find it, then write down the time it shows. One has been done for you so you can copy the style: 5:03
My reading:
1:27
